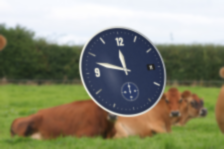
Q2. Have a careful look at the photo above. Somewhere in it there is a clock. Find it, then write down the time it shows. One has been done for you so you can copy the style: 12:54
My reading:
11:48
